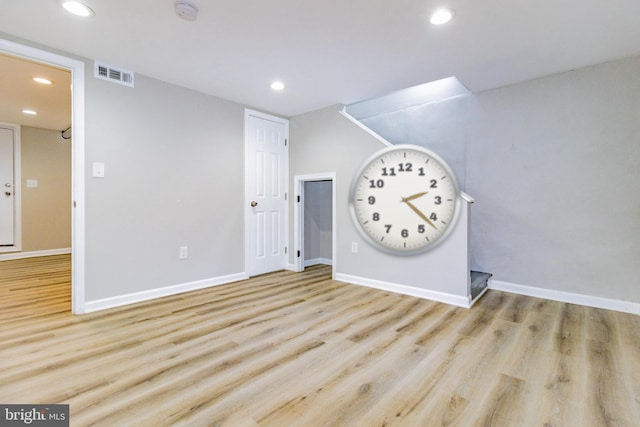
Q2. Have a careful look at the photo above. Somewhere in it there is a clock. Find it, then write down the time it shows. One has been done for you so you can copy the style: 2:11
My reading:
2:22
